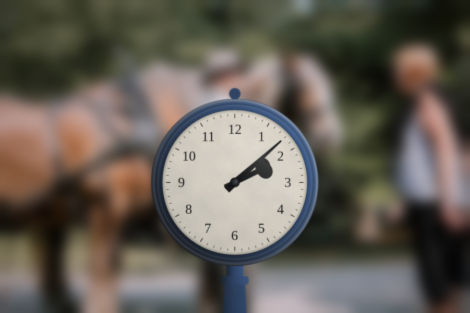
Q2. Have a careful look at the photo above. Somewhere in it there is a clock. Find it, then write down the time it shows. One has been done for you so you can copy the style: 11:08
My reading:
2:08
